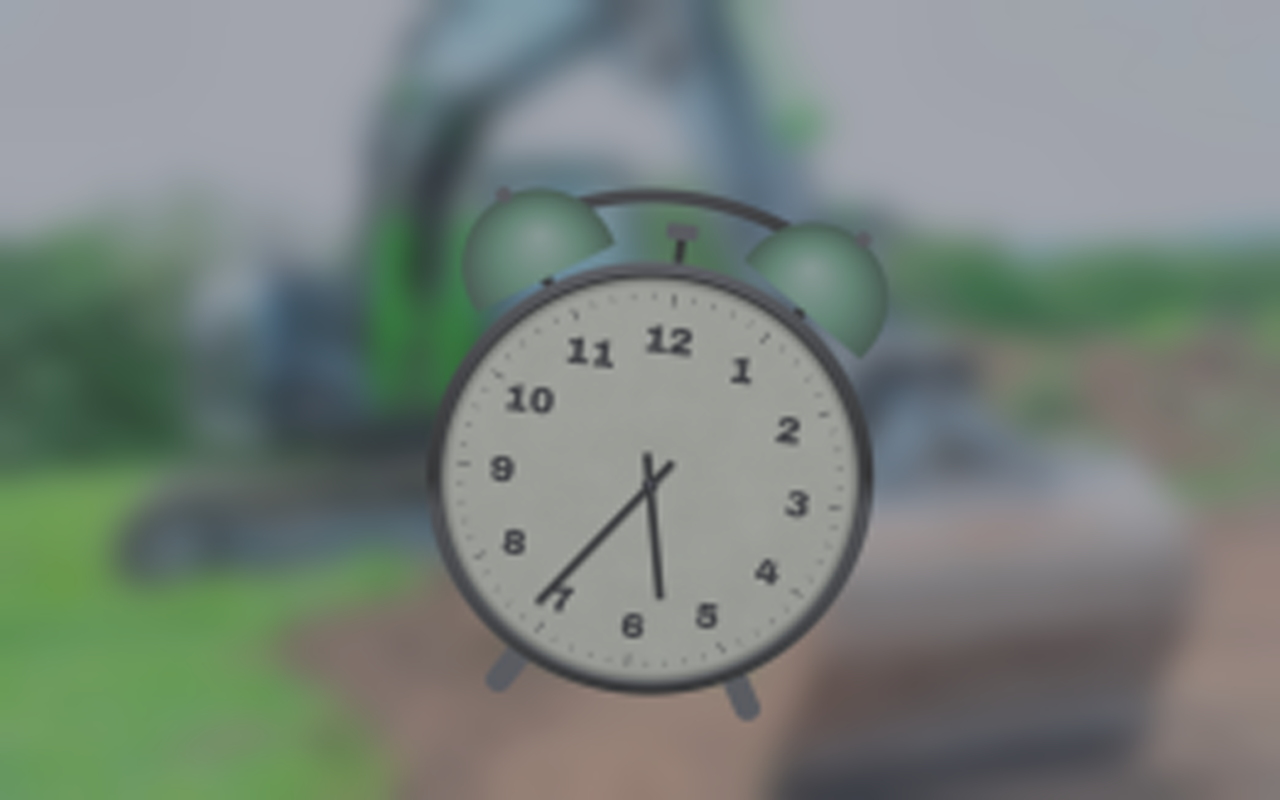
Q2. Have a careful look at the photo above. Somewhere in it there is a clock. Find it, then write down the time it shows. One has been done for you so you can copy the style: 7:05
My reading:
5:36
